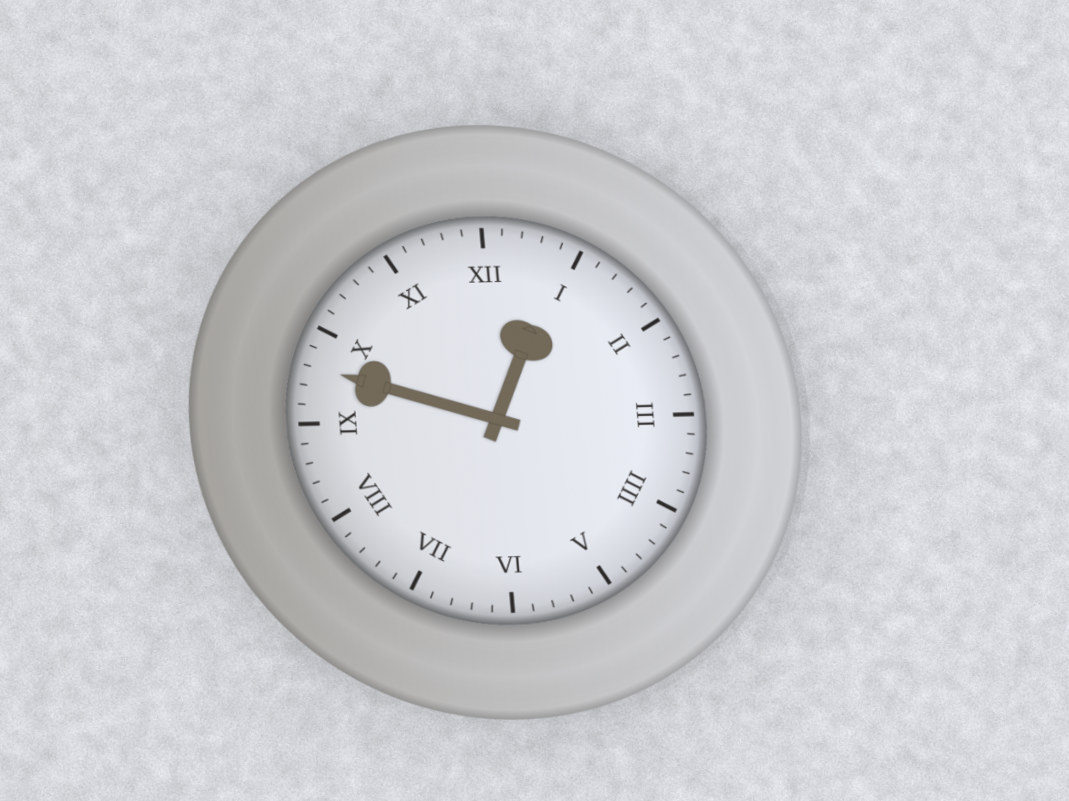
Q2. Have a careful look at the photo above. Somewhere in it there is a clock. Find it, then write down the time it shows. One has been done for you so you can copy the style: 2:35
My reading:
12:48
